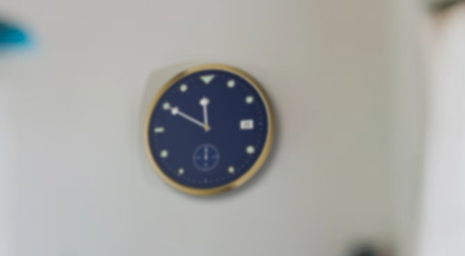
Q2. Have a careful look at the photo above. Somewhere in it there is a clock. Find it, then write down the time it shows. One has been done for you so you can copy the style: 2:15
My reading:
11:50
